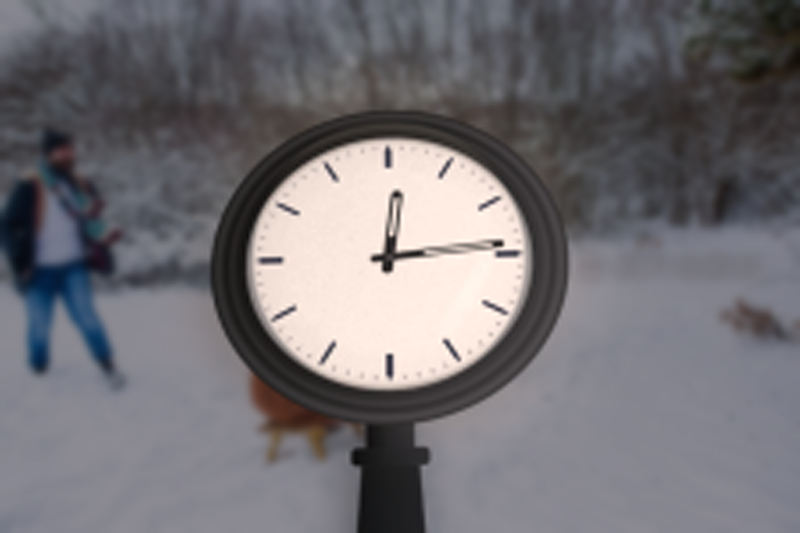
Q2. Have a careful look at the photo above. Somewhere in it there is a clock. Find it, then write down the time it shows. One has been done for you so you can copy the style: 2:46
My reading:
12:14
